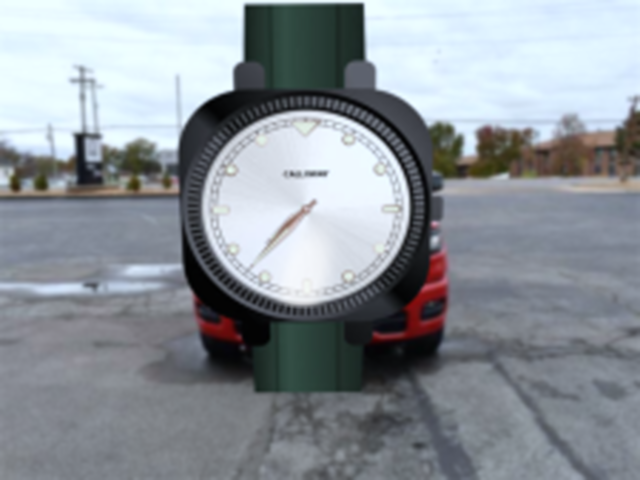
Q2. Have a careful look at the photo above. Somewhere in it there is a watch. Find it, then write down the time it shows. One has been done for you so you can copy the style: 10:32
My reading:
7:37
